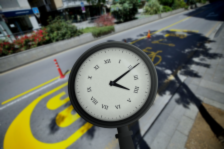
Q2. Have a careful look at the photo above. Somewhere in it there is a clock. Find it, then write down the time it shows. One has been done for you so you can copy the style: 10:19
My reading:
4:11
